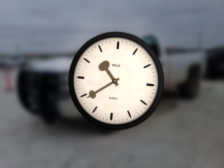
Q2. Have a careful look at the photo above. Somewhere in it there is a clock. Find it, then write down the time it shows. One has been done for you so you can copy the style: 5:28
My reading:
10:39
